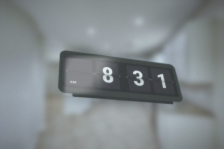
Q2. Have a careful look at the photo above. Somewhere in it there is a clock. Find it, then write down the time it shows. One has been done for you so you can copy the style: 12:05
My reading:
8:31
